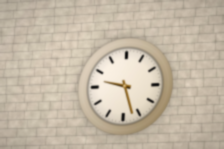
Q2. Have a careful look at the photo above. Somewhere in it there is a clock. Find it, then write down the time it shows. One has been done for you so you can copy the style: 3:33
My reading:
9:27
